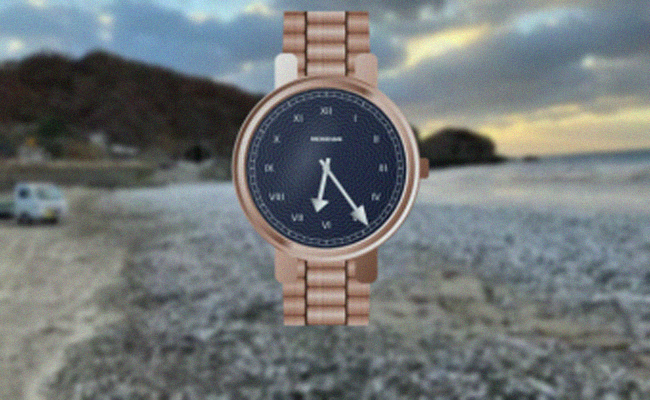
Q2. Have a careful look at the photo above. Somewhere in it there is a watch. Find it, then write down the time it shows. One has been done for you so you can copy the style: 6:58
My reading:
6:24
